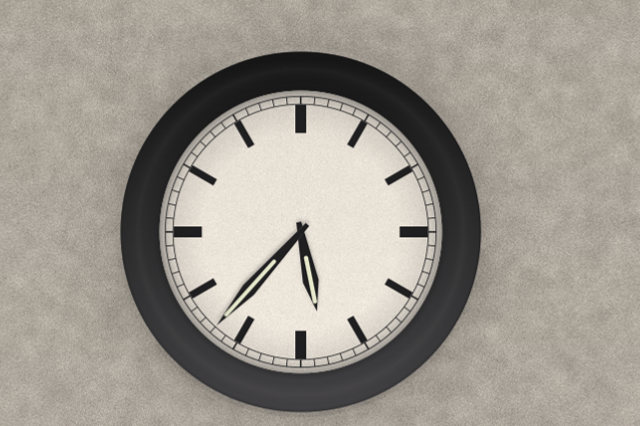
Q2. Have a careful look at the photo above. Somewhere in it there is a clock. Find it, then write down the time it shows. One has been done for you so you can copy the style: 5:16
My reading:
5:37
